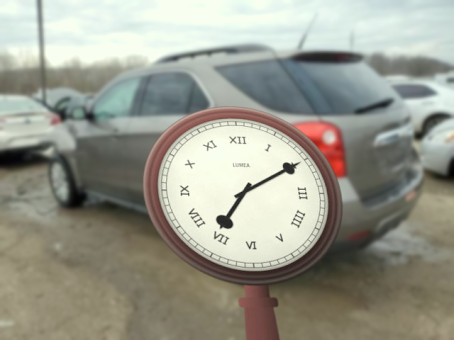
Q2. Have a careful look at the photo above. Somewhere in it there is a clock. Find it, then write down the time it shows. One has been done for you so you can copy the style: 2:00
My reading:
7:10
